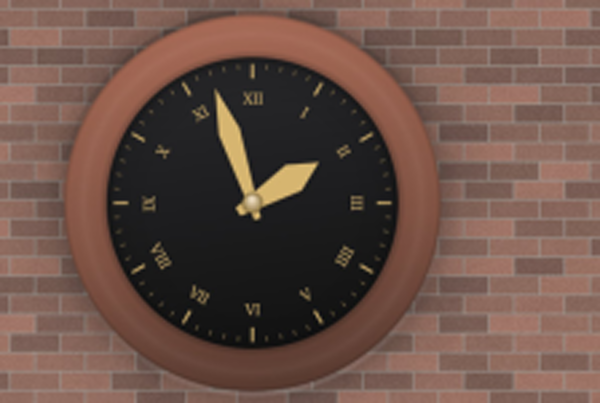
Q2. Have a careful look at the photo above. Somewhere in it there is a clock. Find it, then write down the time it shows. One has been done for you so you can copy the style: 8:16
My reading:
1:57
